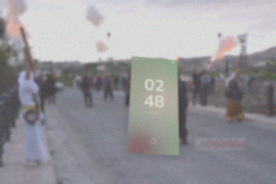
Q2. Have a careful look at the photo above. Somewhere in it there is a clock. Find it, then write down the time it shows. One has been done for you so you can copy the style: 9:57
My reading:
2:48
